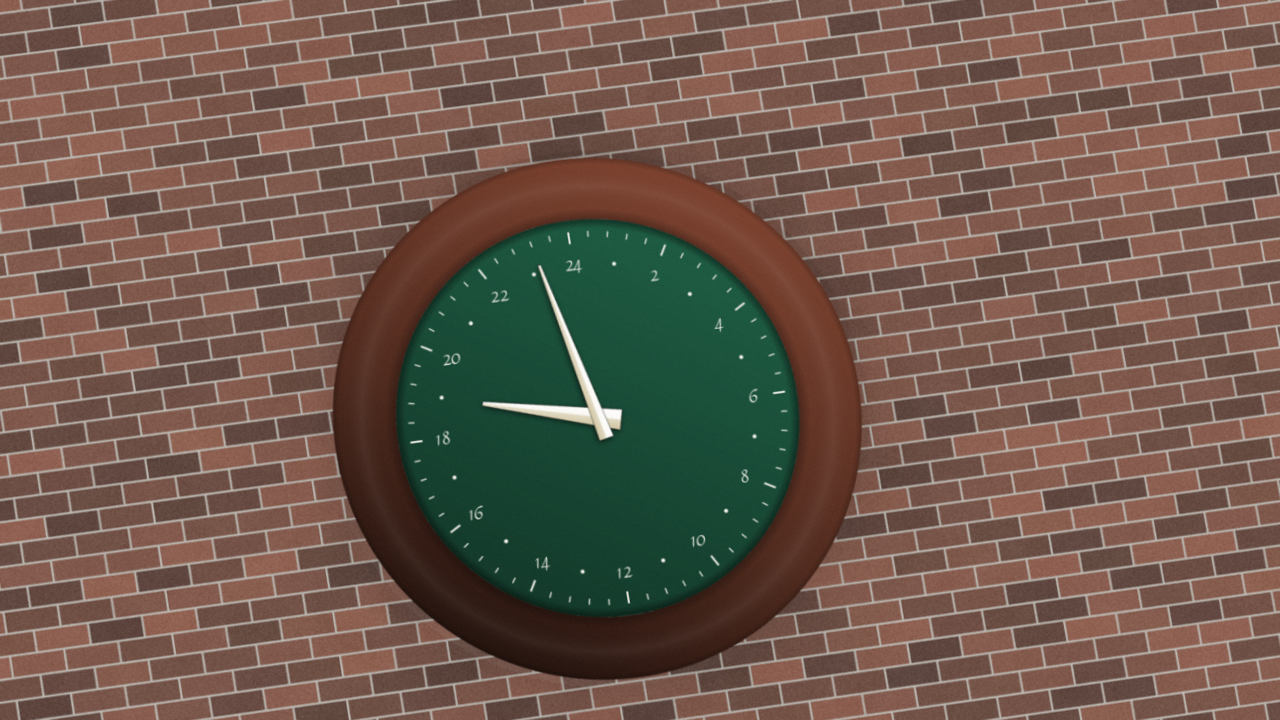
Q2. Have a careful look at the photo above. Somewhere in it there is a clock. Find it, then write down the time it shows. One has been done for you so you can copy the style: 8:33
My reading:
18:58
